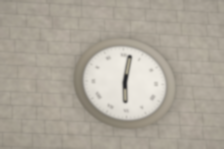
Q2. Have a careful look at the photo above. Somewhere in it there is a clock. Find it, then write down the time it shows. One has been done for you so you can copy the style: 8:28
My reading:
6:02
